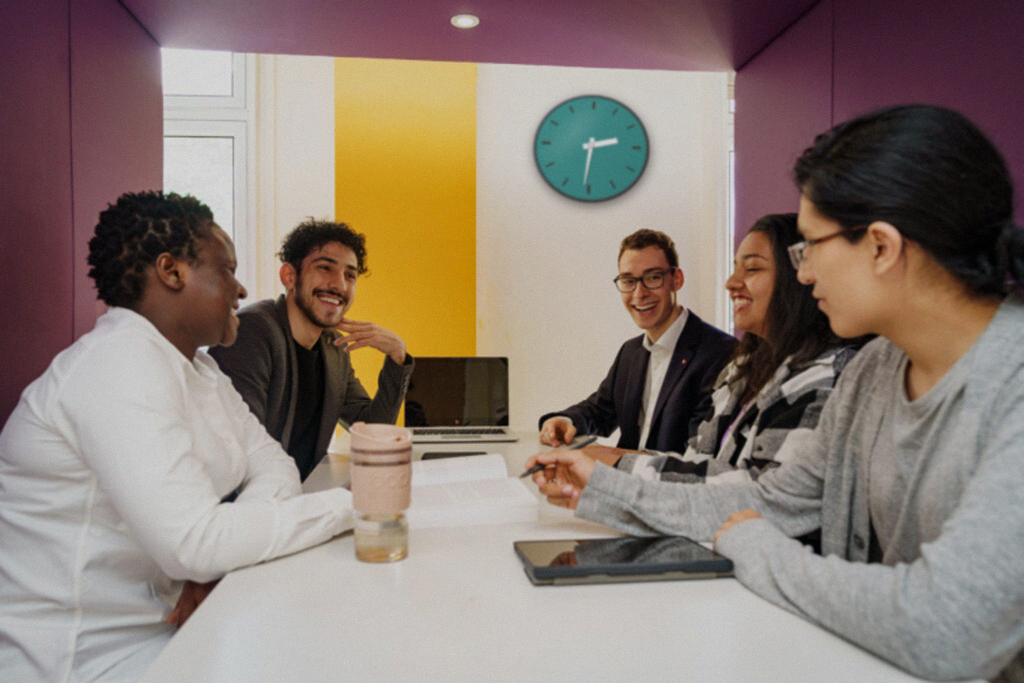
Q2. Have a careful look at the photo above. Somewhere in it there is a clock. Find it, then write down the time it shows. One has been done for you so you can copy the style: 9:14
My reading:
2:31
